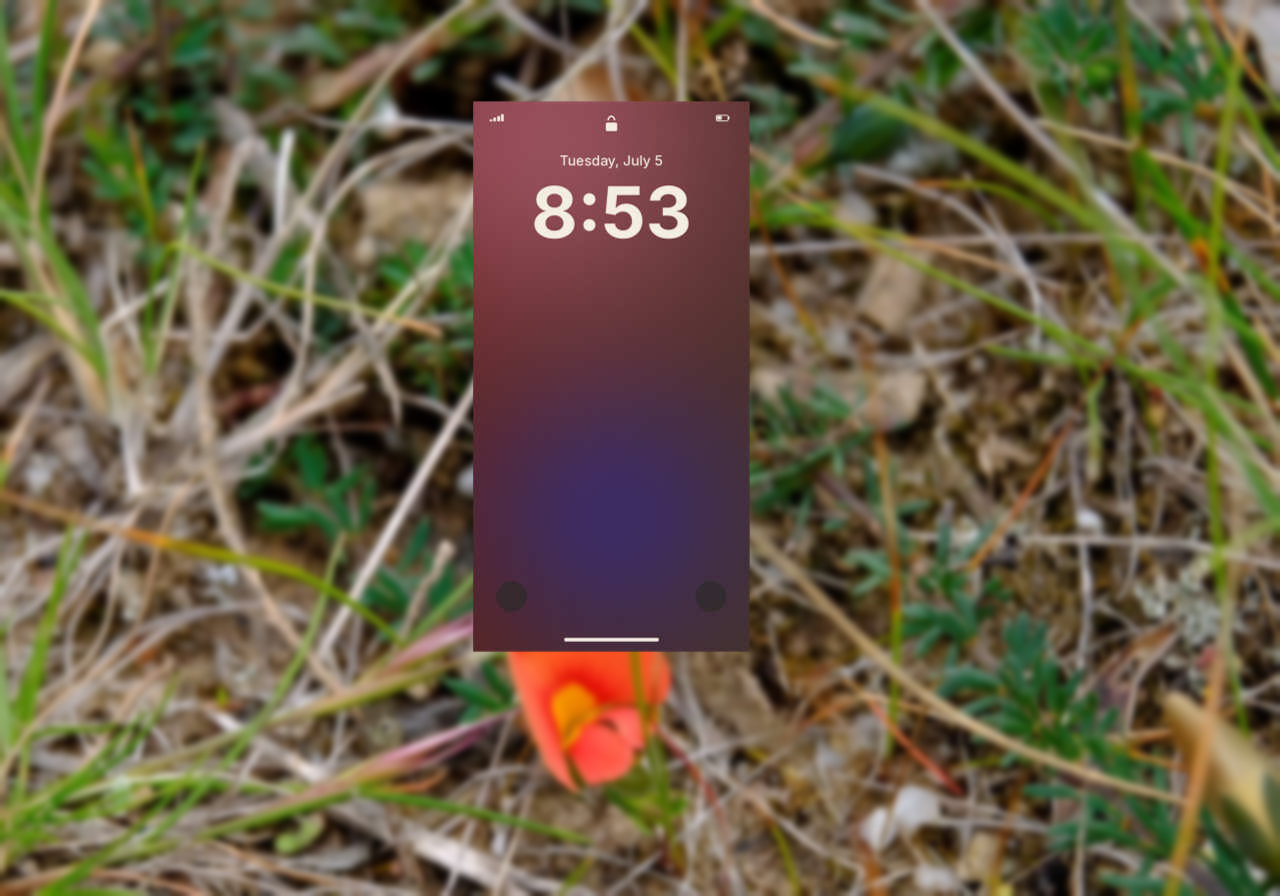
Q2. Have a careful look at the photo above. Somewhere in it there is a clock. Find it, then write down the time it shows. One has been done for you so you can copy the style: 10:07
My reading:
8:53
